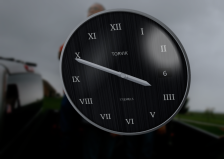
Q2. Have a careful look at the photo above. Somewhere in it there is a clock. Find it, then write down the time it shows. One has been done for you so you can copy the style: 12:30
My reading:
3:49
